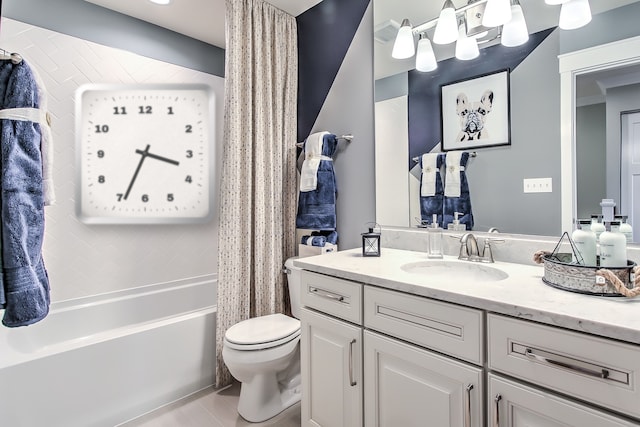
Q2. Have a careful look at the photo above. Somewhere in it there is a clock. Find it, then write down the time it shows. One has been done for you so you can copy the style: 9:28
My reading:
3:34
